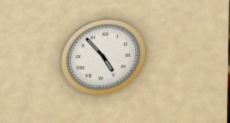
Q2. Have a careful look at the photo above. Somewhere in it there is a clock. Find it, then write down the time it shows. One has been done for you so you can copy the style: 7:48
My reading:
4:53
